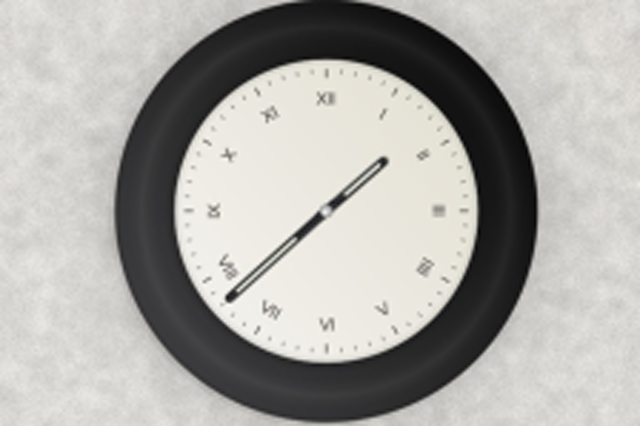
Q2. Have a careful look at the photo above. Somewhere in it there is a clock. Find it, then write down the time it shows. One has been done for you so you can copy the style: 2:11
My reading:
1:38
